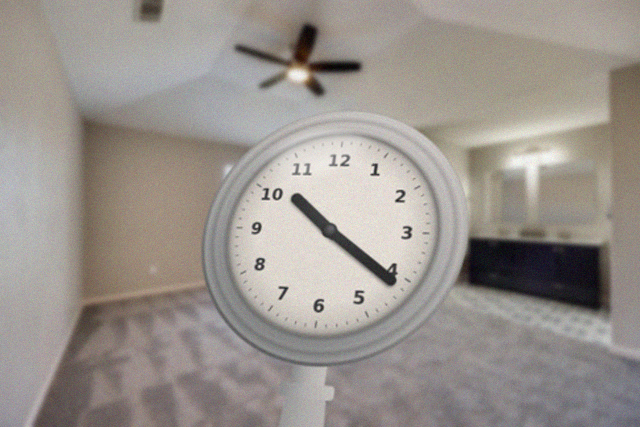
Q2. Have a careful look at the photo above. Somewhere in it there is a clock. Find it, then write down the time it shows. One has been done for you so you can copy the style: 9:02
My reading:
10:21
